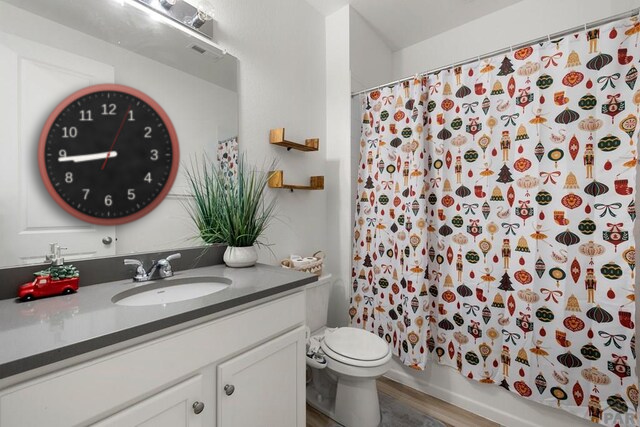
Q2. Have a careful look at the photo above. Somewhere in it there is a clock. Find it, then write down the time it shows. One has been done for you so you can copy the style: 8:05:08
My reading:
8:44:04
